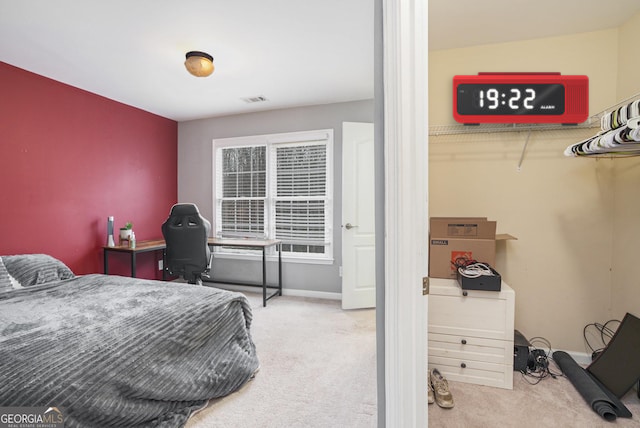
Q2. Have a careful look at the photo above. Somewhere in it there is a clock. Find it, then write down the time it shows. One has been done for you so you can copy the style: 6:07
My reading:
19:22
